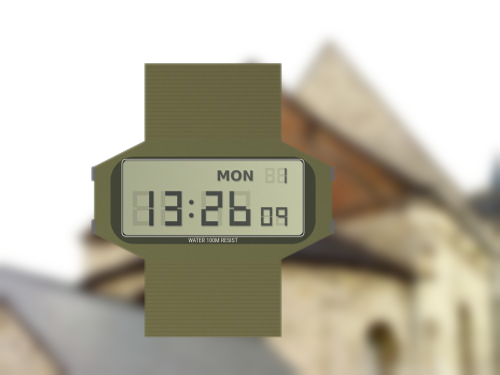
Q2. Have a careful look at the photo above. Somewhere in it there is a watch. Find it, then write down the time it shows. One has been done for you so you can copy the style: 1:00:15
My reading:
13:26:09
